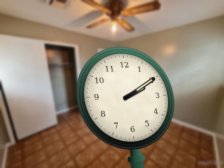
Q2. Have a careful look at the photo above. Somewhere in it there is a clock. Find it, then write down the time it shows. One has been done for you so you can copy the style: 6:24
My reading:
2:10
